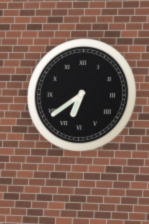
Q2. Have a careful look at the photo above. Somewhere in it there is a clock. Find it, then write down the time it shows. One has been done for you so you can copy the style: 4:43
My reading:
6:39
